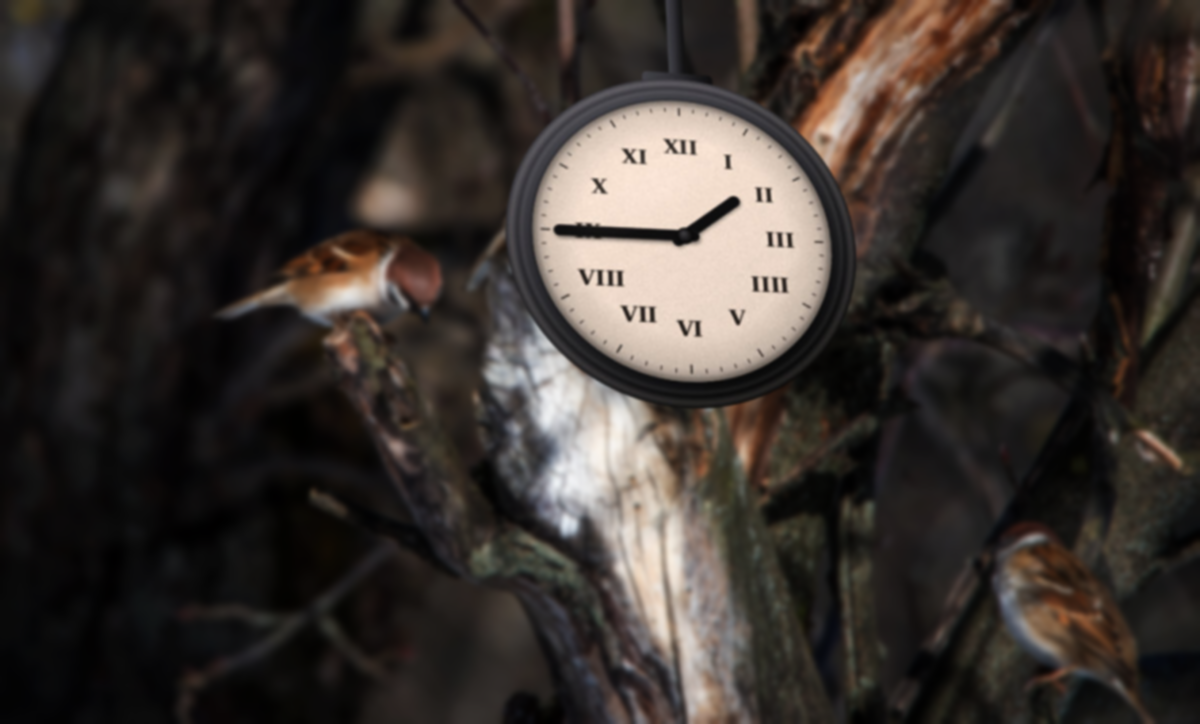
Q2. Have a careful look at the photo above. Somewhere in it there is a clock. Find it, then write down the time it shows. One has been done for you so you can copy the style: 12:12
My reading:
1:45
